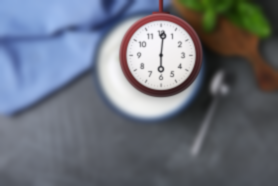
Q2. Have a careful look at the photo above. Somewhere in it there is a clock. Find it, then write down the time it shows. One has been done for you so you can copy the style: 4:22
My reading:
6:01
